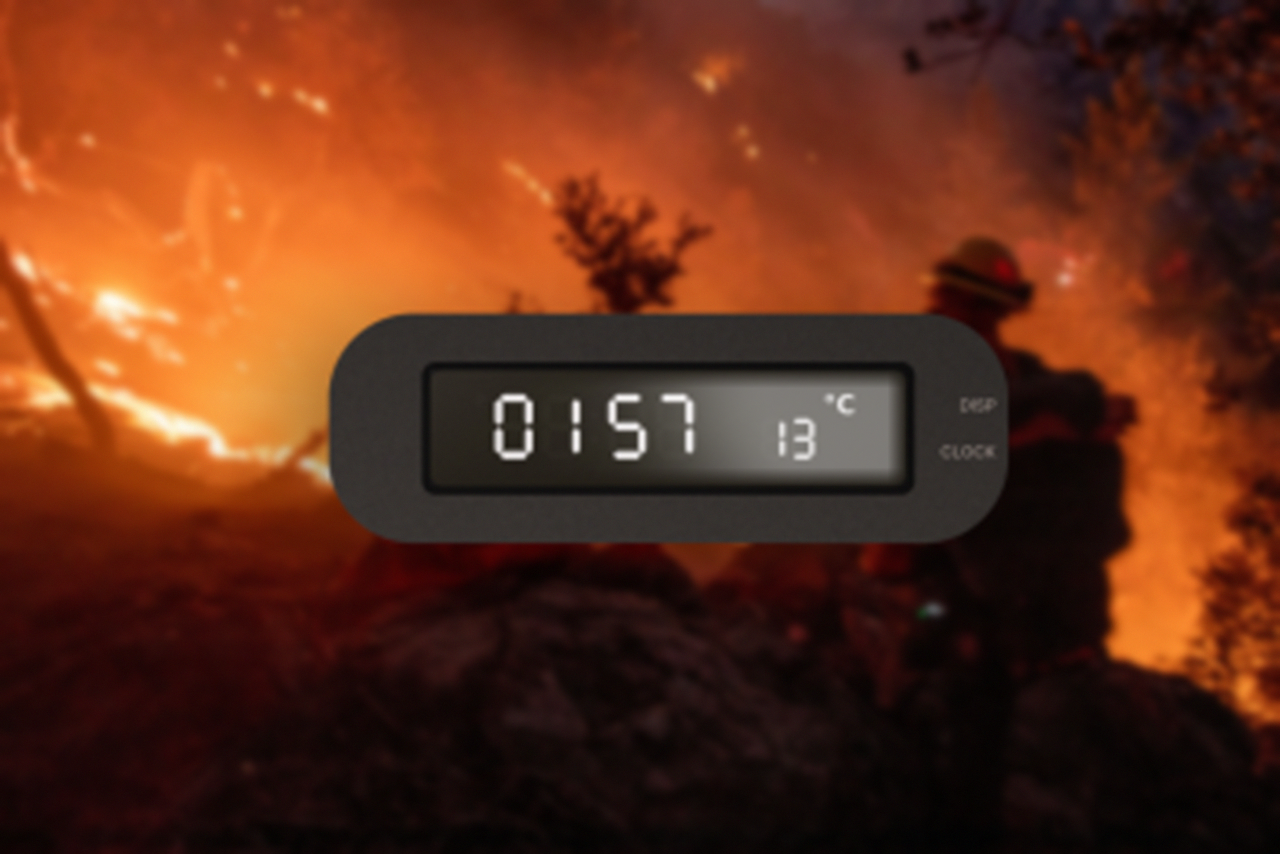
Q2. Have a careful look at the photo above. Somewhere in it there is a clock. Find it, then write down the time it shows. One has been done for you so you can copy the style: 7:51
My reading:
1:57
